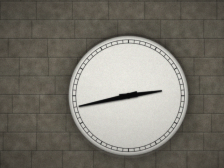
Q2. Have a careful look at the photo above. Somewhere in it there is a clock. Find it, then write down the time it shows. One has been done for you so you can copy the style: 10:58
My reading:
2:43
